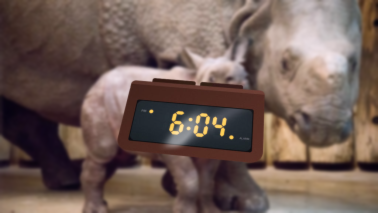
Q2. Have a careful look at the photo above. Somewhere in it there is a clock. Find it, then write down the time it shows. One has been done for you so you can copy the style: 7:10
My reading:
6:04
